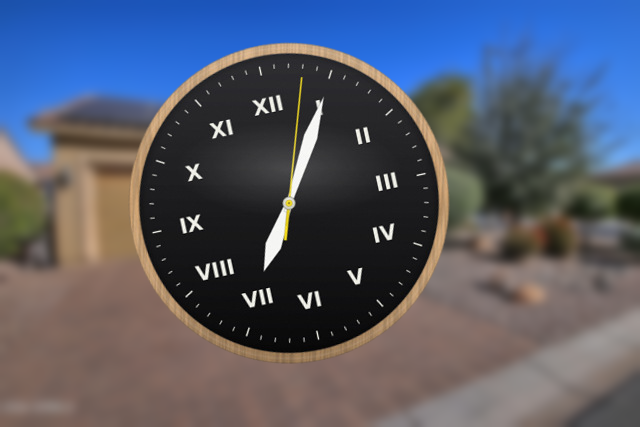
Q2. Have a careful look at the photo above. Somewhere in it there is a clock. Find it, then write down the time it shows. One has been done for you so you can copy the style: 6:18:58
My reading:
7:05:03
